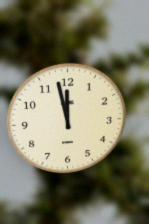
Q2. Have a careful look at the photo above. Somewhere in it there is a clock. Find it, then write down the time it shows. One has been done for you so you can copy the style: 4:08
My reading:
11:58
